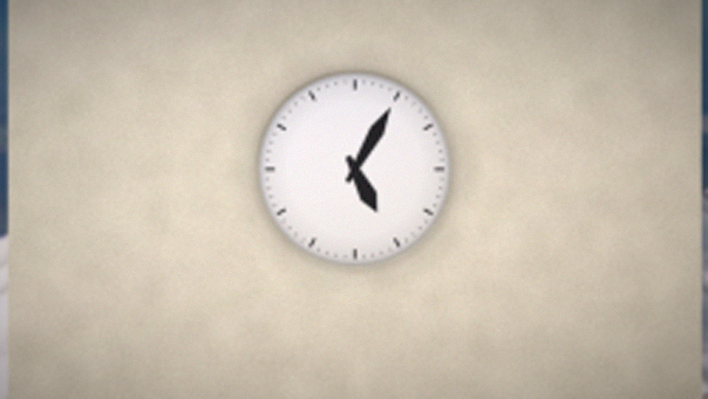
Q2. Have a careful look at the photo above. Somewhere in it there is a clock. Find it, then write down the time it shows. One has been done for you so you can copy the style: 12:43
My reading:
5:05
